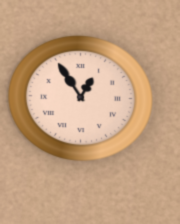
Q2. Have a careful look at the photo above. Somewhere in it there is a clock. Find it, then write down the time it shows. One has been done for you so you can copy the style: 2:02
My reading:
12:55
